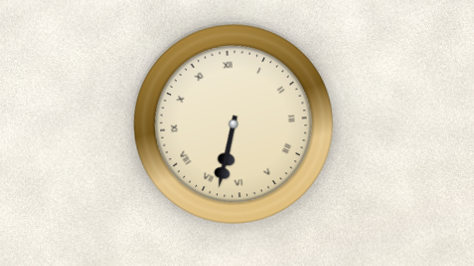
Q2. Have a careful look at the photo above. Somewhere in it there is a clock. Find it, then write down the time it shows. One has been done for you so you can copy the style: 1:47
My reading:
6:33
